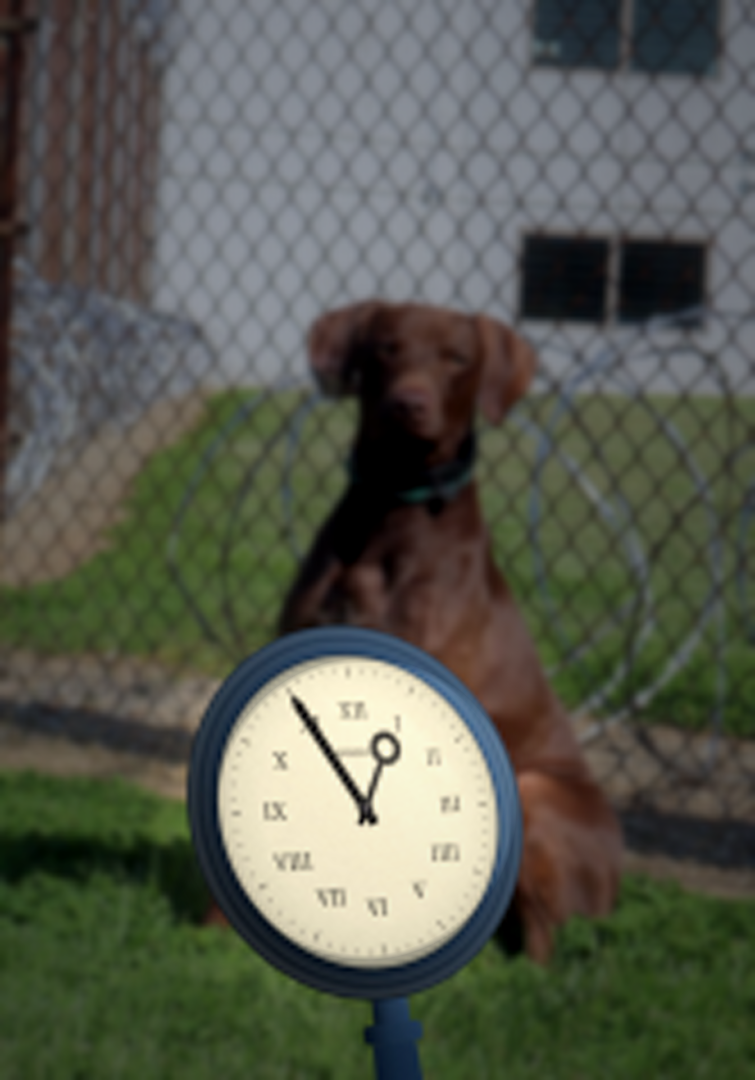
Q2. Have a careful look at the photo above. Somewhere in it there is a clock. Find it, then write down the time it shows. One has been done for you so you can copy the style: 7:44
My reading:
12:55
